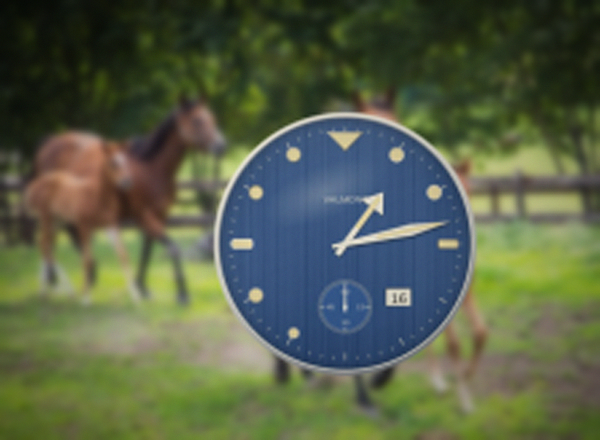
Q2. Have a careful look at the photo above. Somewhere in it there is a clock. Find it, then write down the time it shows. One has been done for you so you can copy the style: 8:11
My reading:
1:13
